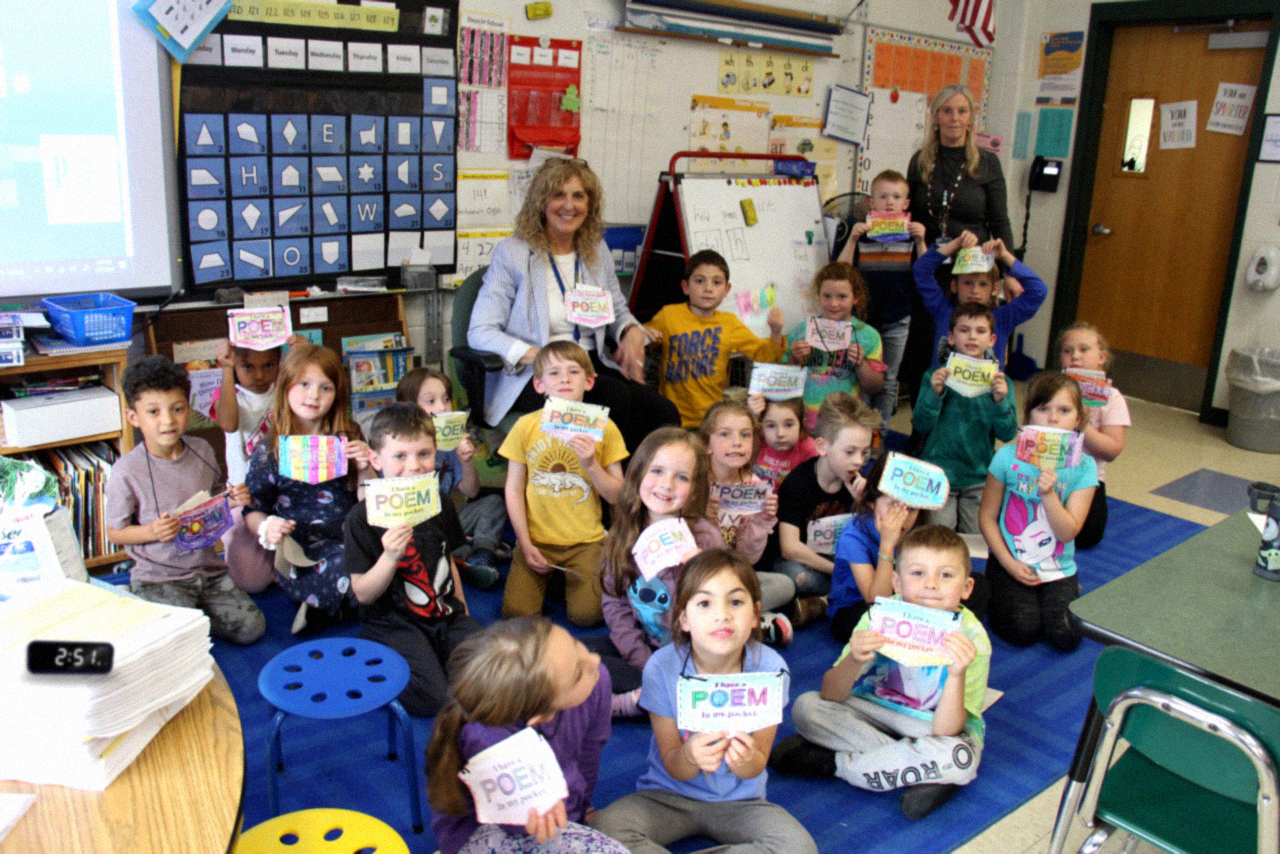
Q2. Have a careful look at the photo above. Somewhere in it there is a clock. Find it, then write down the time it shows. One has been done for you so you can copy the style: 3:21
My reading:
2:51
